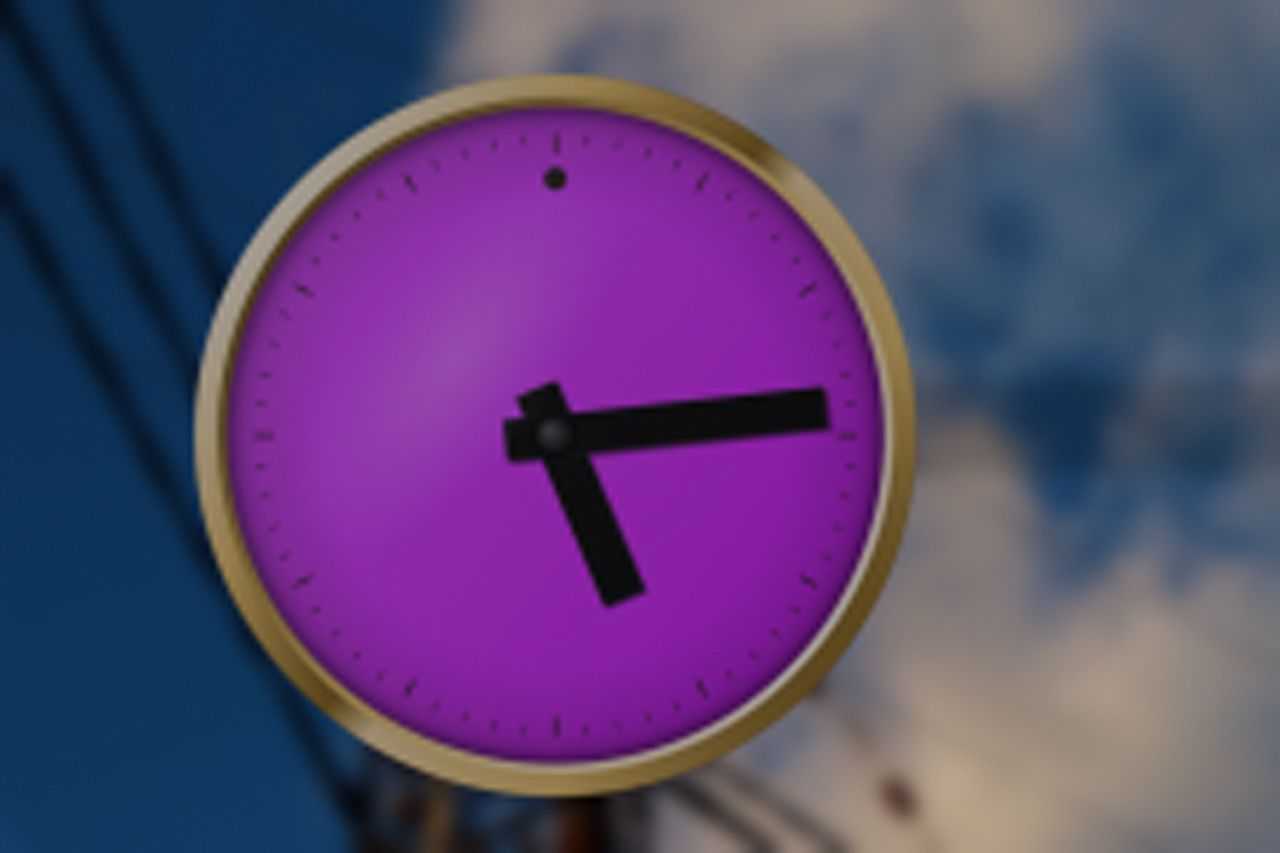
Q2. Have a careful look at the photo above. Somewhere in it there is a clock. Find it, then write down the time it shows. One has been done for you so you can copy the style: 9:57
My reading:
5:14
